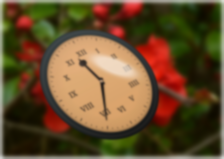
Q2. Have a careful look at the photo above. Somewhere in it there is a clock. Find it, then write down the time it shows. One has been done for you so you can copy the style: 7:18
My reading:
11:35
